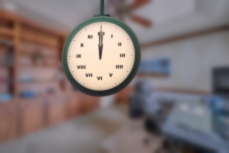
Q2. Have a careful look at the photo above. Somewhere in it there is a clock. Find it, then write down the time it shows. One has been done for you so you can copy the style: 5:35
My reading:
12:00
